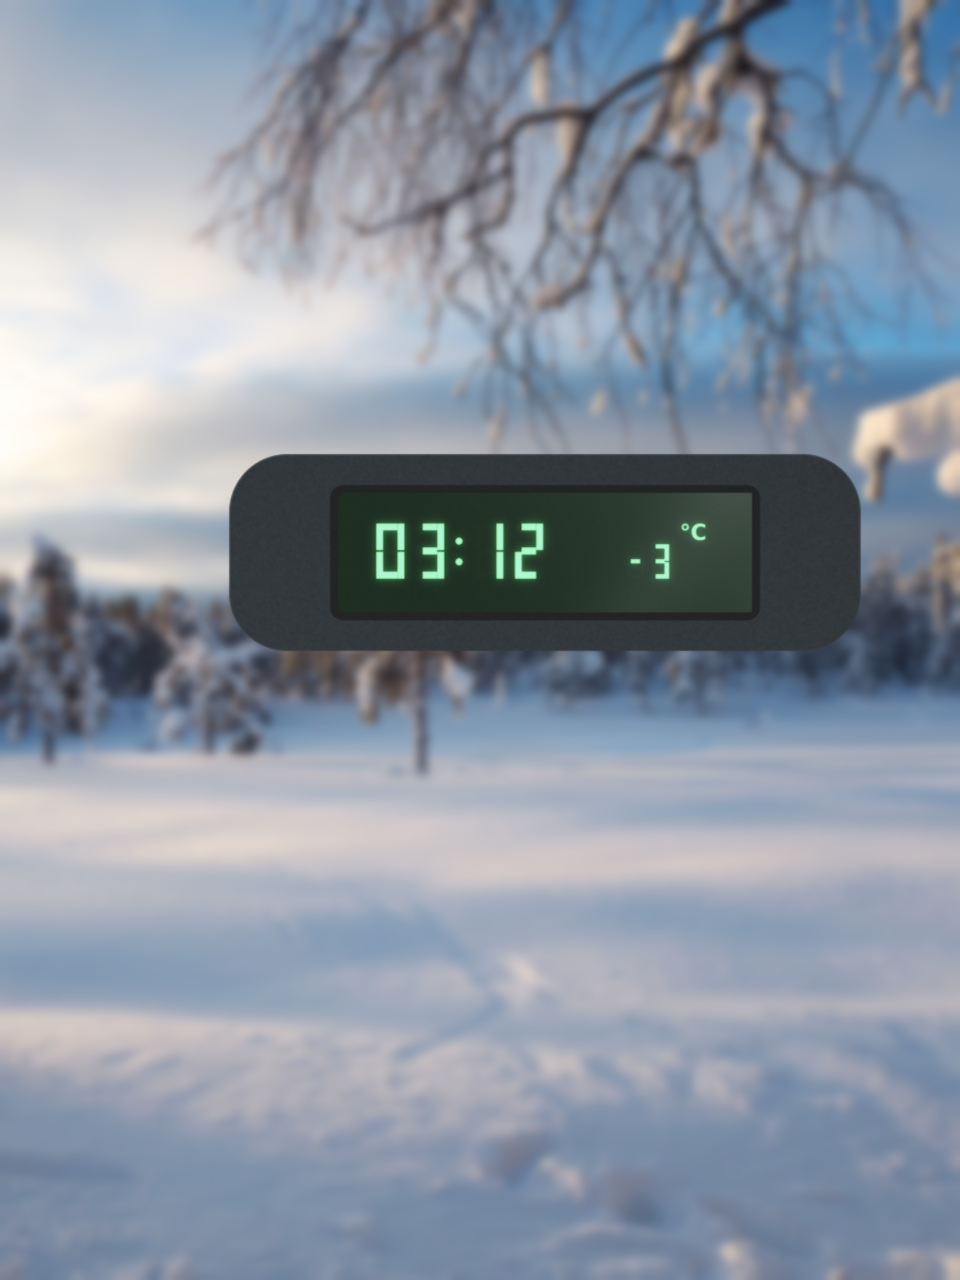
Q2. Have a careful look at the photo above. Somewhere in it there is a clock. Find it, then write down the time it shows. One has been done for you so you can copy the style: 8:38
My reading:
3:12
